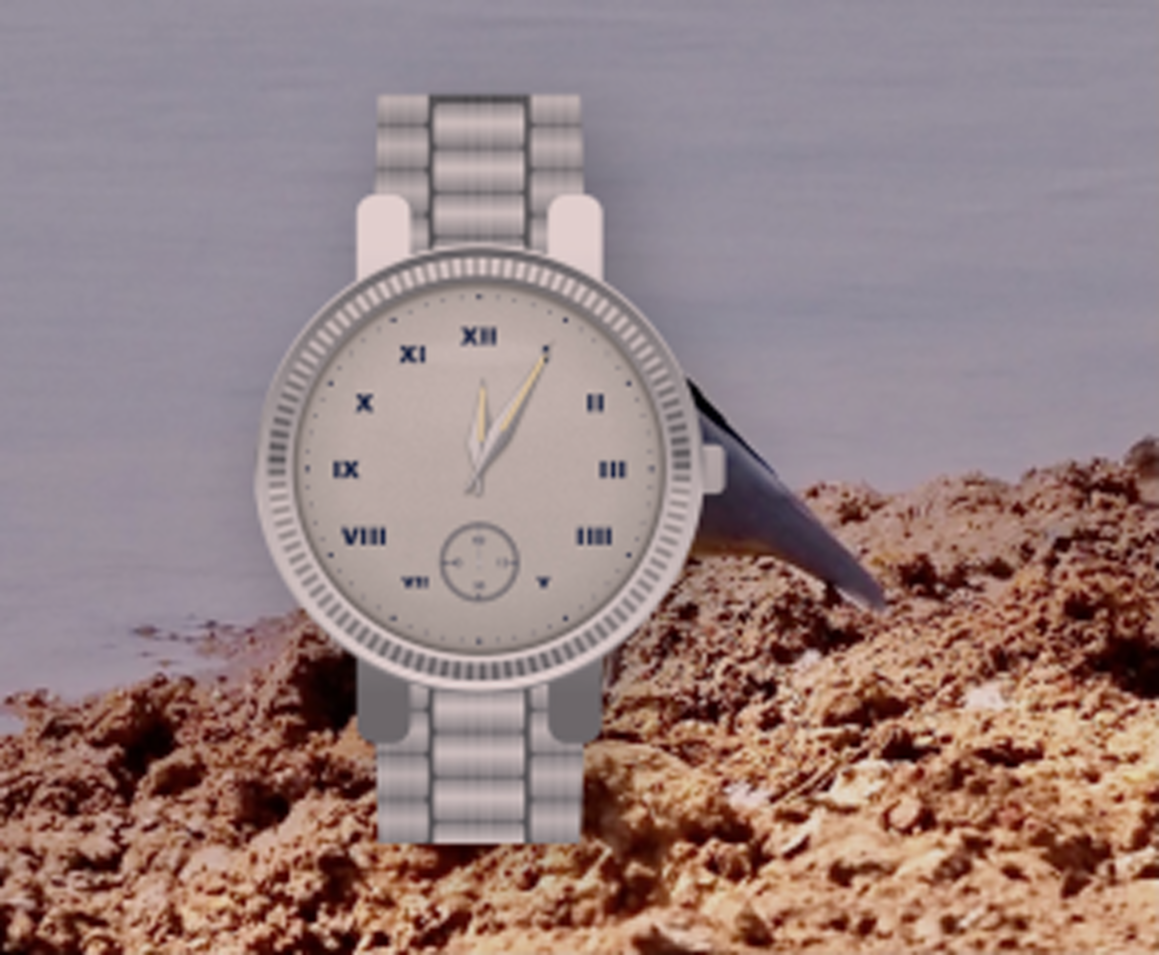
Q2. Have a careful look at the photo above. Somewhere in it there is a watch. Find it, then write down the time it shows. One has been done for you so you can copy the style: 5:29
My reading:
12:05
